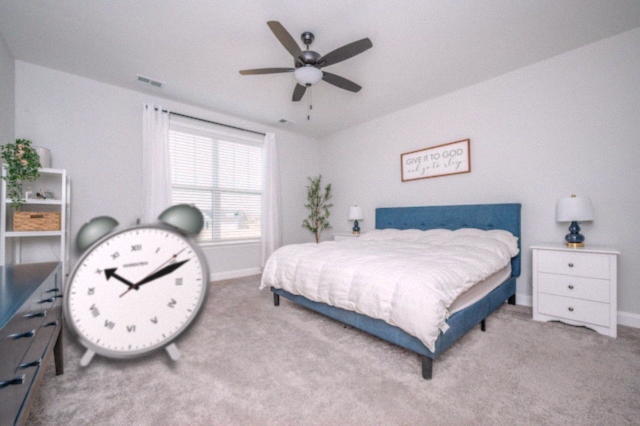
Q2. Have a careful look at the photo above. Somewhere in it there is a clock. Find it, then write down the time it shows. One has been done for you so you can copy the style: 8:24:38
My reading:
10:11:09
